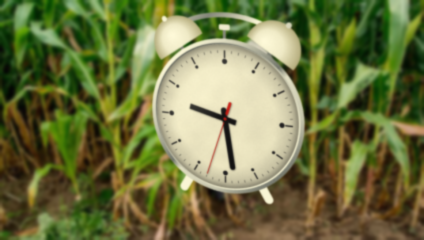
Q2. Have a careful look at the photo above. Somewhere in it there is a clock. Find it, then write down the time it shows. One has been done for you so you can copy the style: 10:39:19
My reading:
9:28:33
